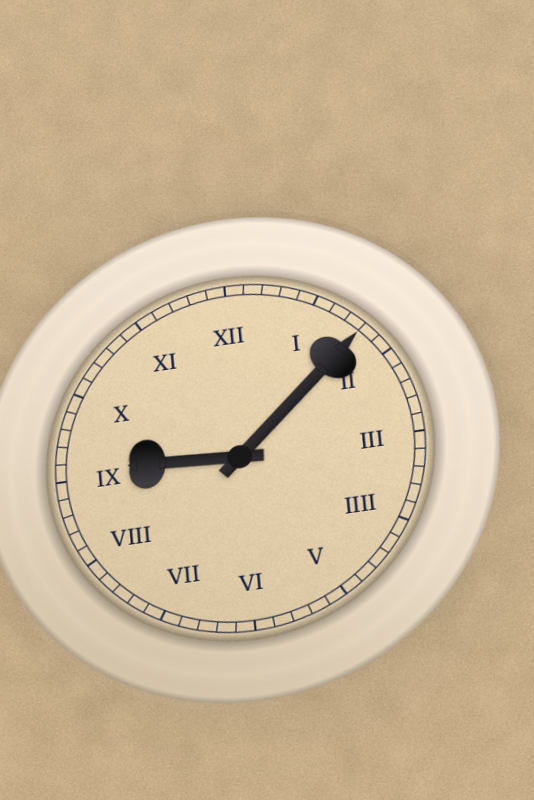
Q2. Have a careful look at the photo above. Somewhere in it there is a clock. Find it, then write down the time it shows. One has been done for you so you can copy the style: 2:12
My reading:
9:08
